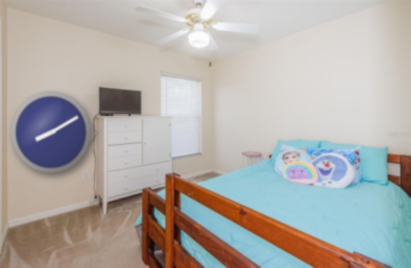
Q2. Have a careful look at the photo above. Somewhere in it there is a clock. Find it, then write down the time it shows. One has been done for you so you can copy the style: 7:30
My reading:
8:10
